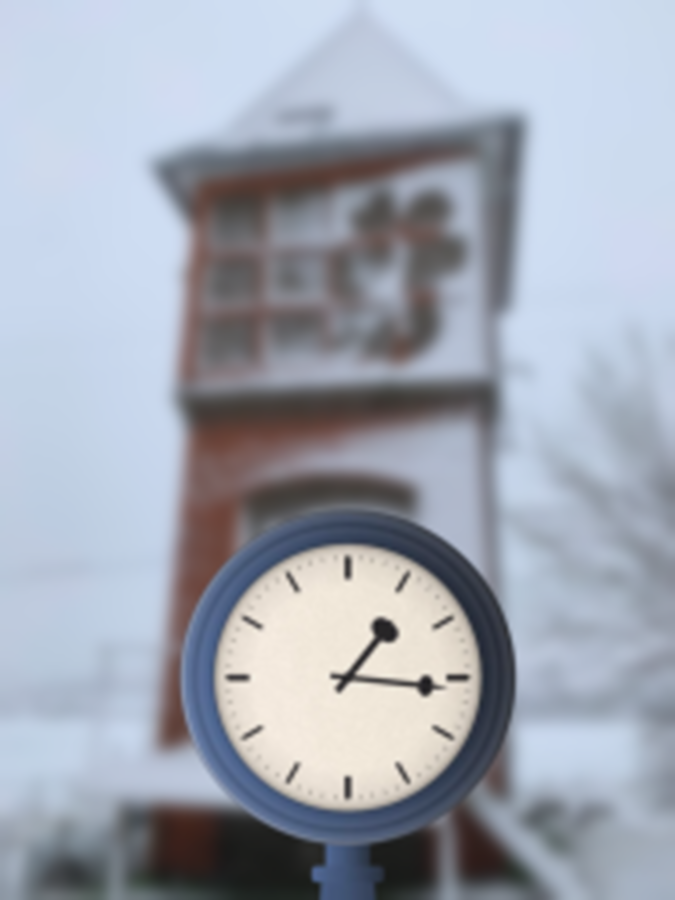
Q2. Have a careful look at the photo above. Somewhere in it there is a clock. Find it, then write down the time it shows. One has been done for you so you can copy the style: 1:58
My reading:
1:16
